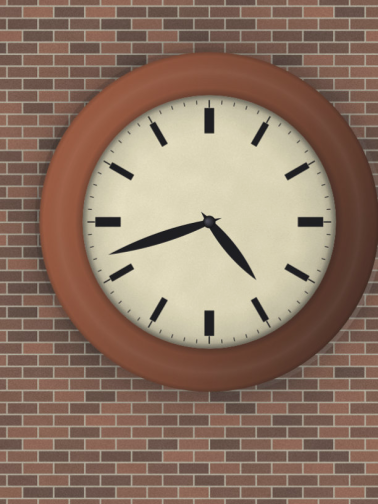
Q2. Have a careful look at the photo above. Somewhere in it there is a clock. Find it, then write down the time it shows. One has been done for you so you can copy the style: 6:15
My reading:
4:42
